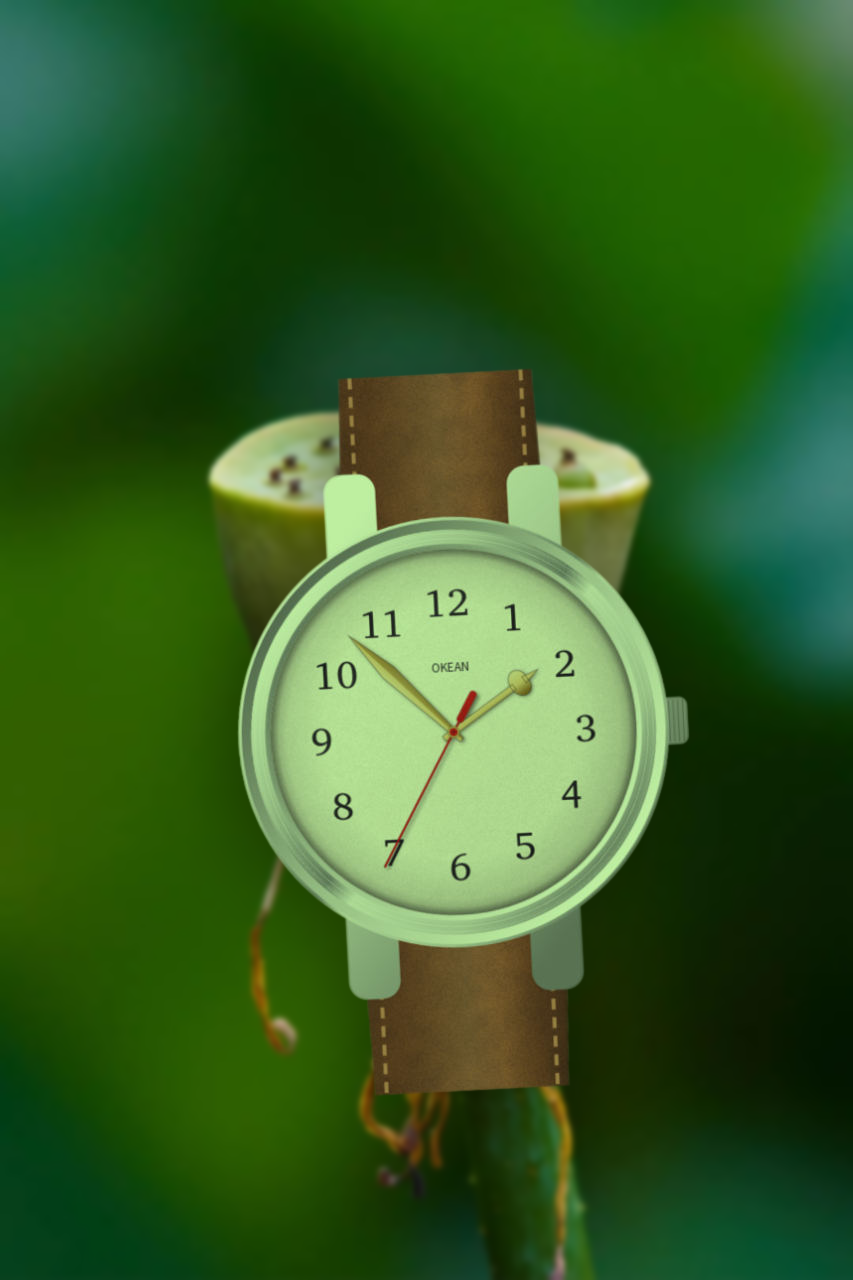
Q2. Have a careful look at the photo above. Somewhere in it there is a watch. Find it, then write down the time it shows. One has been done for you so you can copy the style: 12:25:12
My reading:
1:52:35
